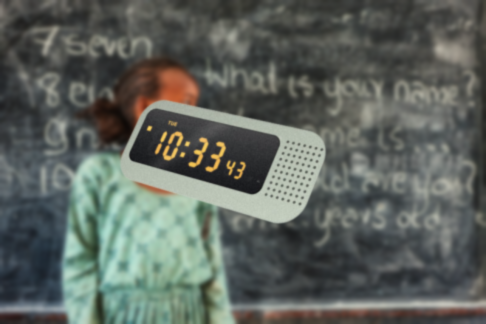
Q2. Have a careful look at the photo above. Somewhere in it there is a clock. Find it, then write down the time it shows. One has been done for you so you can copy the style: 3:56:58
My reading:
10:33:43
